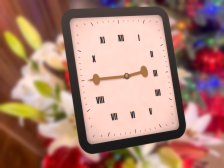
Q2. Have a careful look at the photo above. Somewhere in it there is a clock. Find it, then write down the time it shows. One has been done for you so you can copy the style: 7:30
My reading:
2:45
